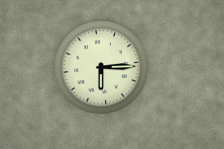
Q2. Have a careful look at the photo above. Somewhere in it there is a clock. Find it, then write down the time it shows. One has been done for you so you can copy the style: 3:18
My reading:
6:16
